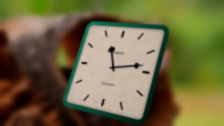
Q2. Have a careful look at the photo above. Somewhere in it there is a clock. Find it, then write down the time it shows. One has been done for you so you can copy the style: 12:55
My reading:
11:13
